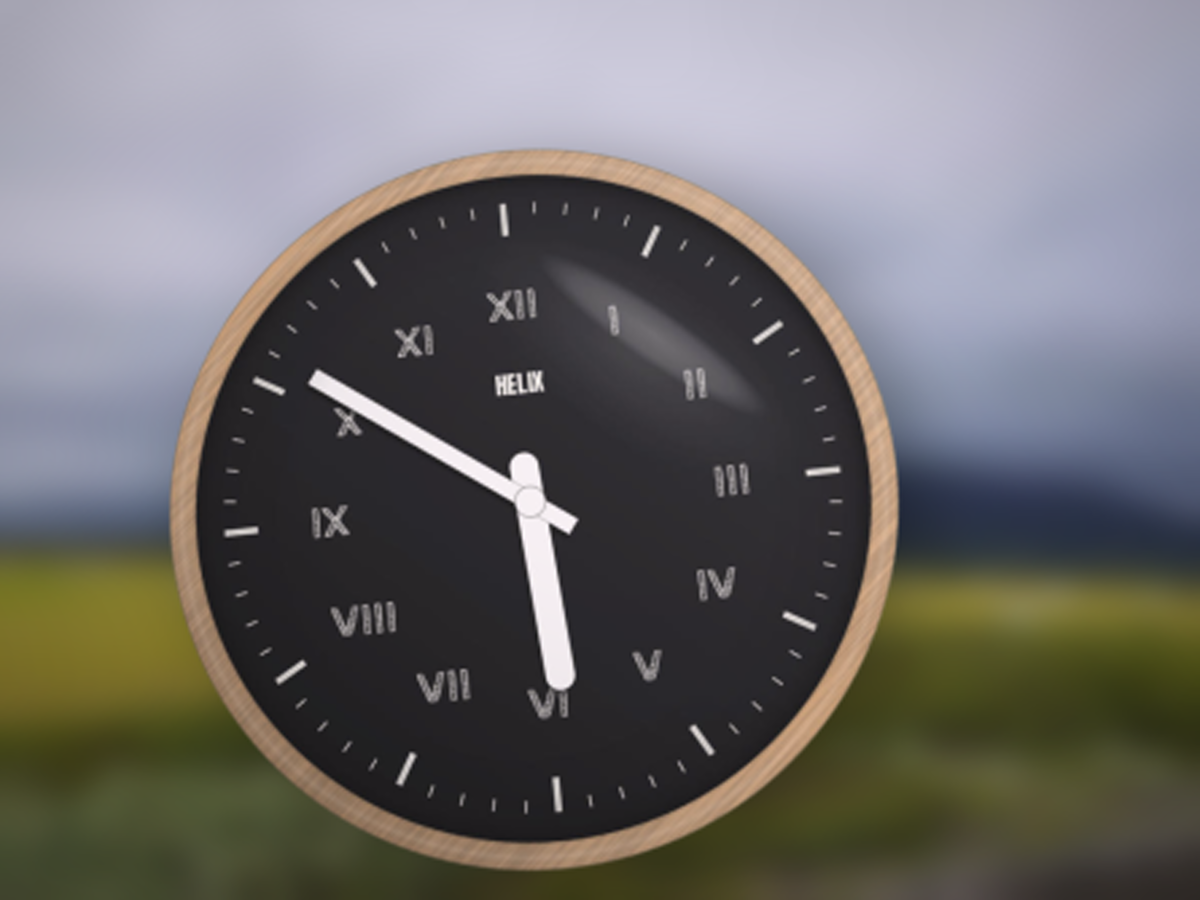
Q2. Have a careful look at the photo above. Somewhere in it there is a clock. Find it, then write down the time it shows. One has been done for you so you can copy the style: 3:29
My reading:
5:51
